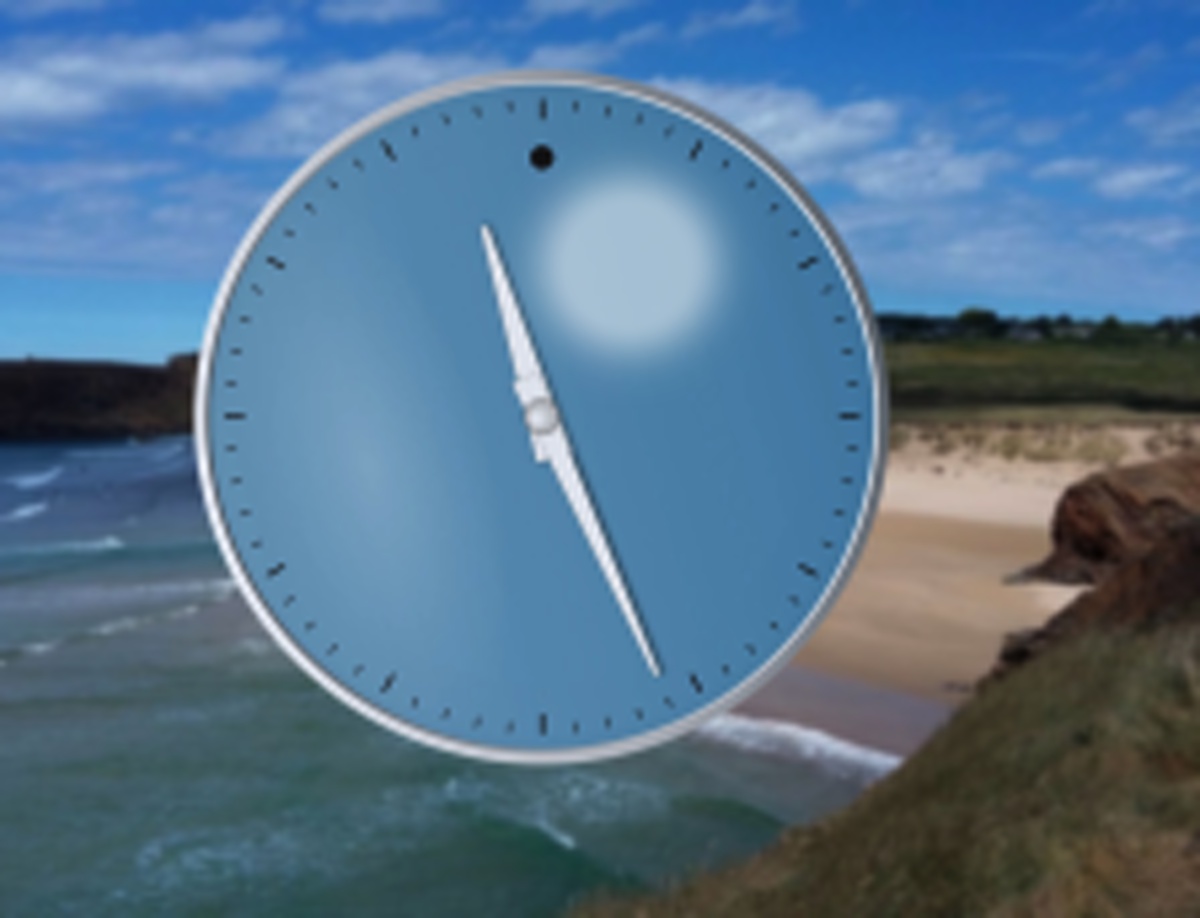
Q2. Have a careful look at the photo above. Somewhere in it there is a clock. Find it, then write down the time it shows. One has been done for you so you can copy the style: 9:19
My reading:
11:26
